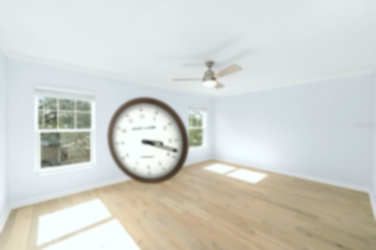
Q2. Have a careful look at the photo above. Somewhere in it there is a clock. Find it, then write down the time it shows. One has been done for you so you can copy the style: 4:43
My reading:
3:18
